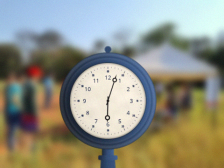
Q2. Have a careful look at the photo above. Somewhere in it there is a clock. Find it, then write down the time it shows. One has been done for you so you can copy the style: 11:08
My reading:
6:03
